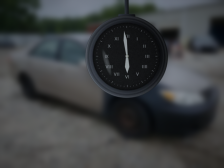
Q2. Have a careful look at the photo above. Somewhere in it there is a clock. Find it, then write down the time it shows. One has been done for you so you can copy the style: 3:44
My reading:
5:59
